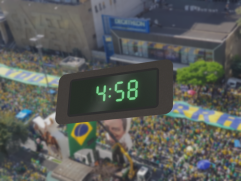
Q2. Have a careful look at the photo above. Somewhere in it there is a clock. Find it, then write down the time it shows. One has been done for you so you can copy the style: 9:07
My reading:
4:58
